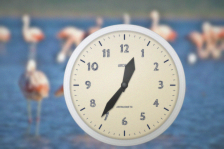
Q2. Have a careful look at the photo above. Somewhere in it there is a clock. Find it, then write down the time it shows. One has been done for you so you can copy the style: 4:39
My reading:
12:36
